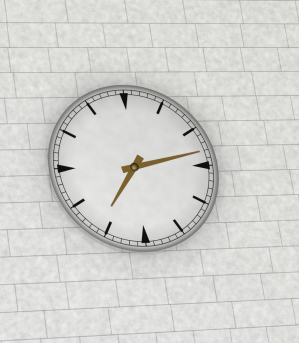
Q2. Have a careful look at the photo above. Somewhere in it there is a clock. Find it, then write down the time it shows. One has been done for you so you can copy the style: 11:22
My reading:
7:13
